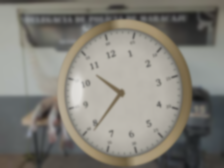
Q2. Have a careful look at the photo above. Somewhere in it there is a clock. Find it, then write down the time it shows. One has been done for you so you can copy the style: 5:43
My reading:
10:39
